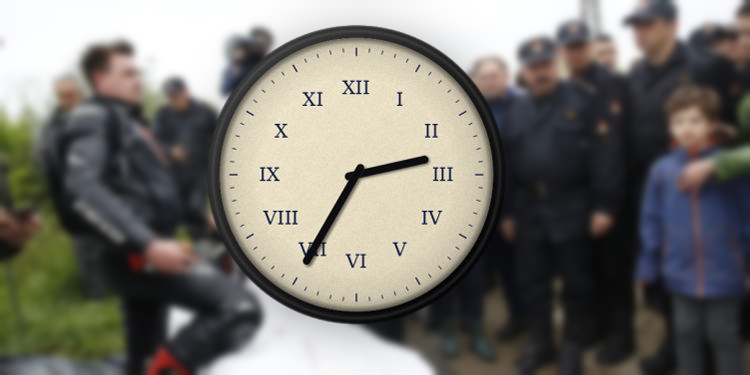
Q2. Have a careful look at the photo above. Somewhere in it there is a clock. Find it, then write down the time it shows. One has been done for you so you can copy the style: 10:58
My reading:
2:35
